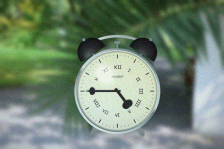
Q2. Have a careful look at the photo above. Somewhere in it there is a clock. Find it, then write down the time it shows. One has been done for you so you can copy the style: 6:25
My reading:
4:45
